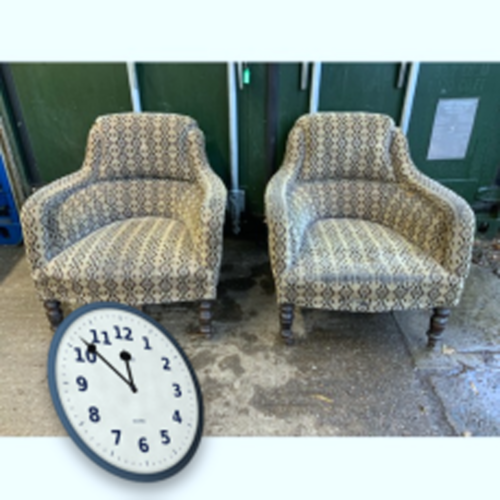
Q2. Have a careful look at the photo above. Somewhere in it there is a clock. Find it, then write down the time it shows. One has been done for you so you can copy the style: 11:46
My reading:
11:52
